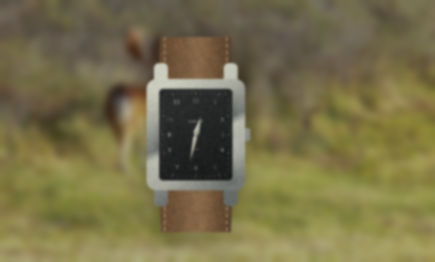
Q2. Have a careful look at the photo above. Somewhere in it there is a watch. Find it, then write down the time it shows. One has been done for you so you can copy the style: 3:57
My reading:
12:32
